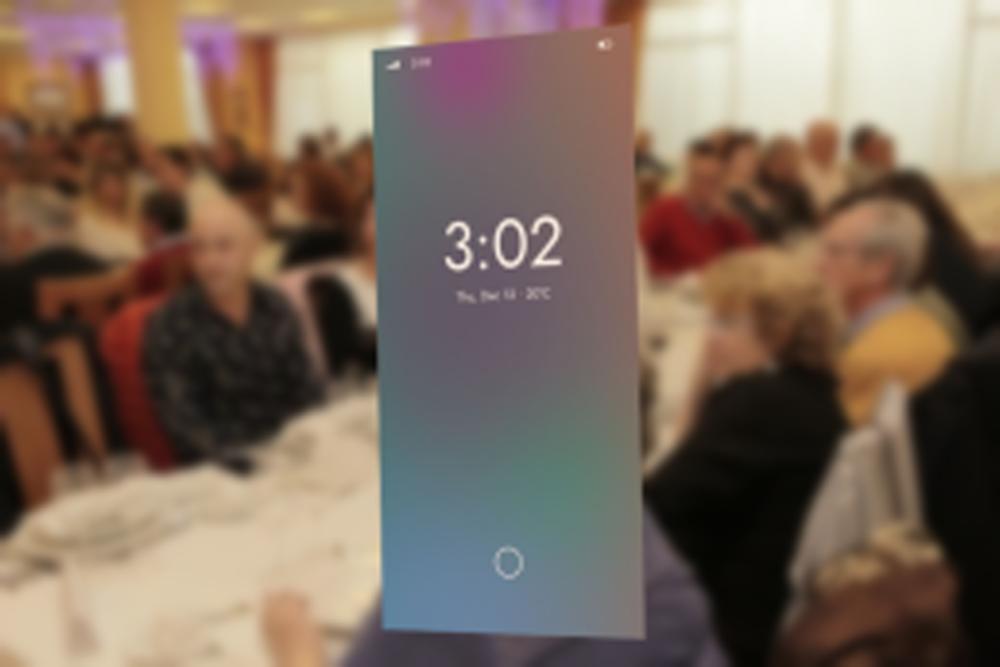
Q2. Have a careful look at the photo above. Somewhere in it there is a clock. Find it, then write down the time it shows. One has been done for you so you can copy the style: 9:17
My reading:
3:02
